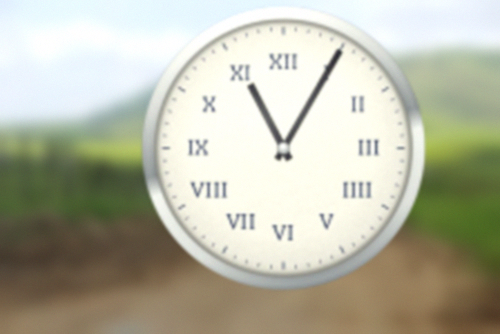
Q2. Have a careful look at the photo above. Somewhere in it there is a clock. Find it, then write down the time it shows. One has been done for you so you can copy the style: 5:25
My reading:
11:05
